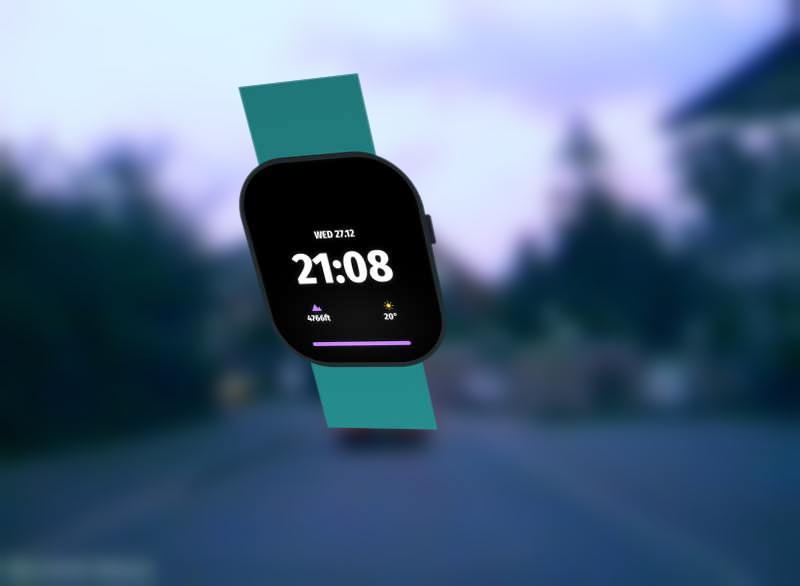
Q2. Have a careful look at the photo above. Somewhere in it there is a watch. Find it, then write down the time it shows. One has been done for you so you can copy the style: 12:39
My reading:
21:08
